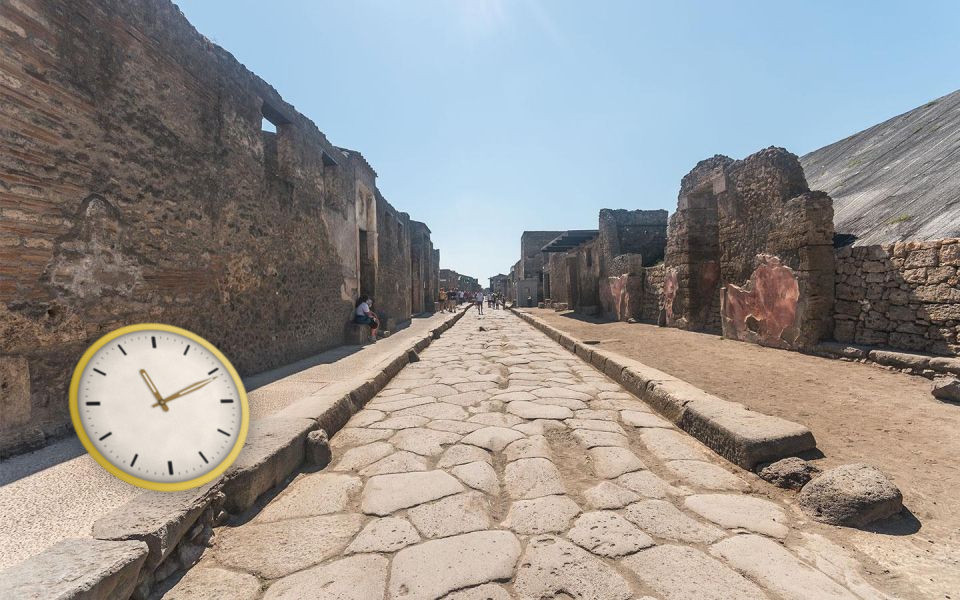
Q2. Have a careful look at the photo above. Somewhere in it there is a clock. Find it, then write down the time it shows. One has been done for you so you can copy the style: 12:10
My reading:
11:11
